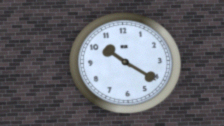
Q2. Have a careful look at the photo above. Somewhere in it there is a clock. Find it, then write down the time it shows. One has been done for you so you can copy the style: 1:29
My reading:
10:21
